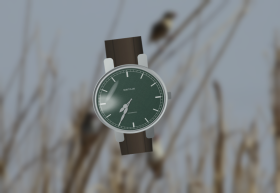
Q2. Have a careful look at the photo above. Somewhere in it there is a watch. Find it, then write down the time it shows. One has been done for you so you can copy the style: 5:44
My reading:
7:35
